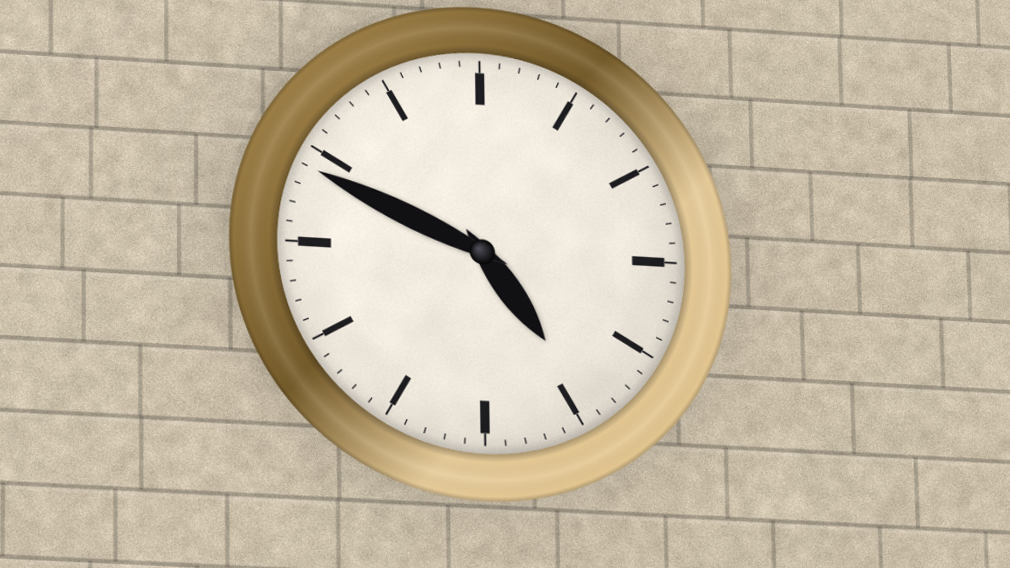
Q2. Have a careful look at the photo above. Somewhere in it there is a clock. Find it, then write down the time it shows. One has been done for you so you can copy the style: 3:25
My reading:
4:49
